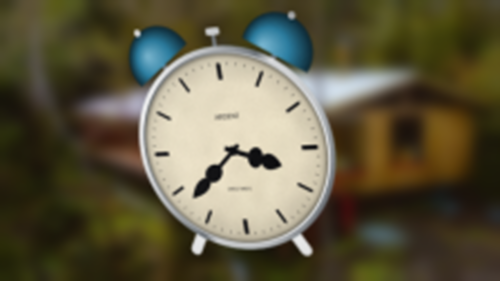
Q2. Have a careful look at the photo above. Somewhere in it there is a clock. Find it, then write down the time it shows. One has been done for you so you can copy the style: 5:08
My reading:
3:38
